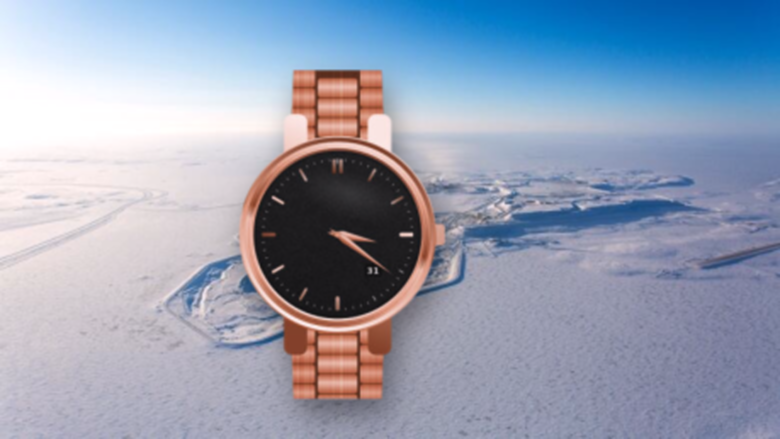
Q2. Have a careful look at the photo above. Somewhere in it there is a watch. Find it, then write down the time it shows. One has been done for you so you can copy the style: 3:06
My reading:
3:21
